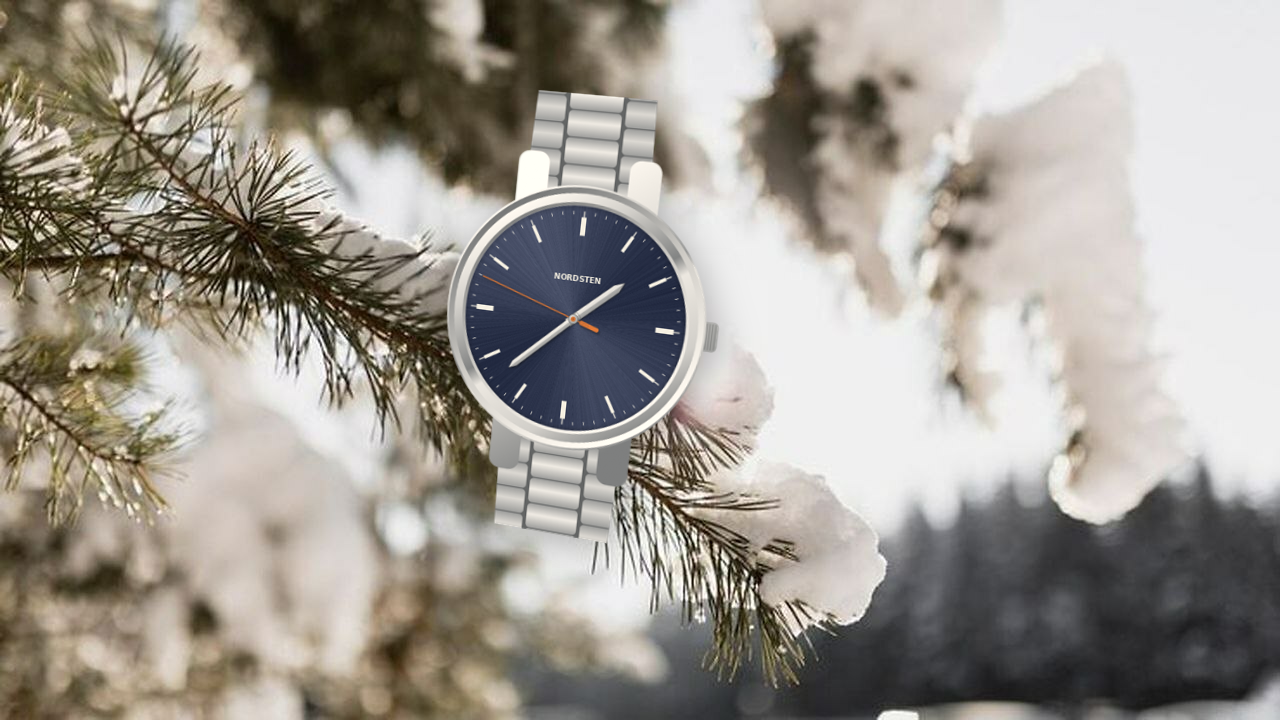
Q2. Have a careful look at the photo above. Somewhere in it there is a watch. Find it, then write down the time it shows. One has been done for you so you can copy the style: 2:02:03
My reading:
1:37:48
